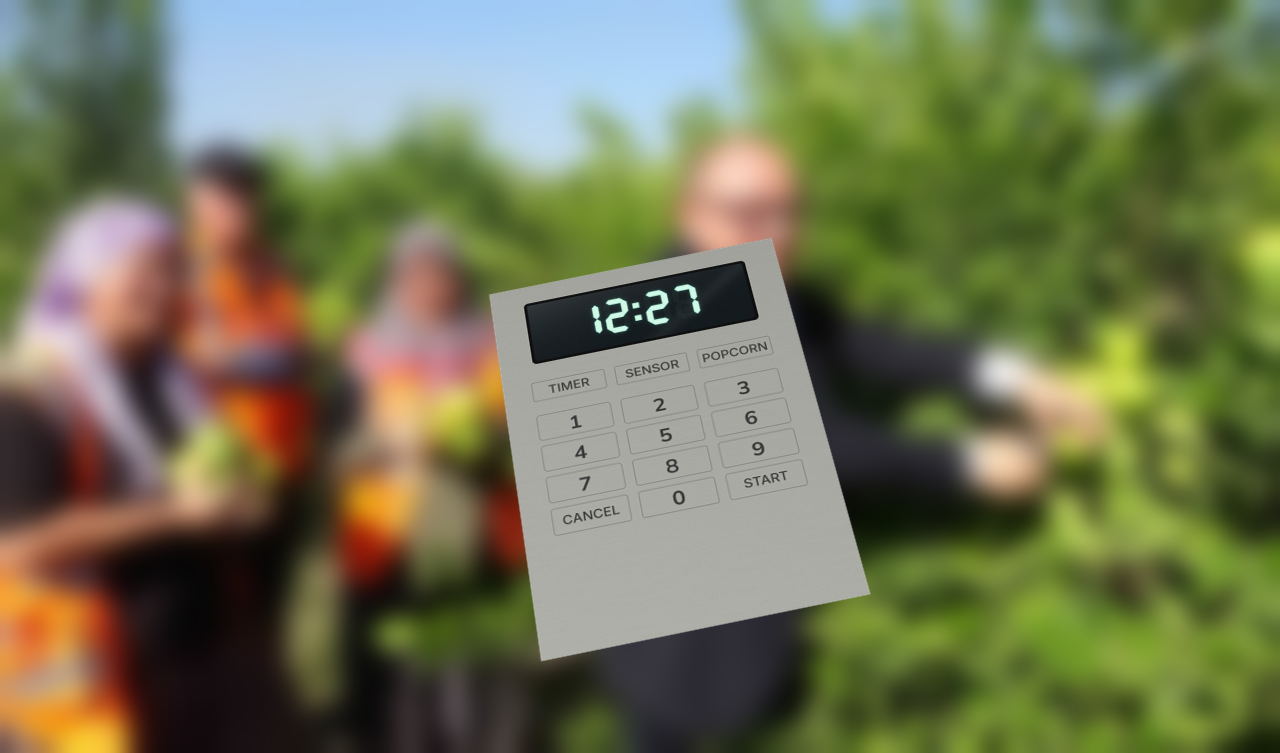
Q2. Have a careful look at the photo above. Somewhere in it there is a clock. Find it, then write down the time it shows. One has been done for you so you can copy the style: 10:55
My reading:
12:27
